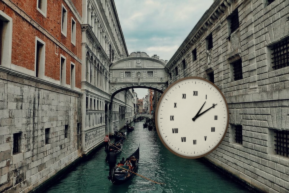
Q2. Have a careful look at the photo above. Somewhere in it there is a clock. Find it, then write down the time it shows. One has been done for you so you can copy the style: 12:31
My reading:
1:10
